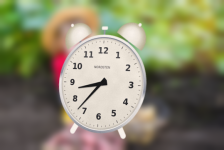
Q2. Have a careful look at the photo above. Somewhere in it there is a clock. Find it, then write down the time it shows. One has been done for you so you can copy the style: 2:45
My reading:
8:37
